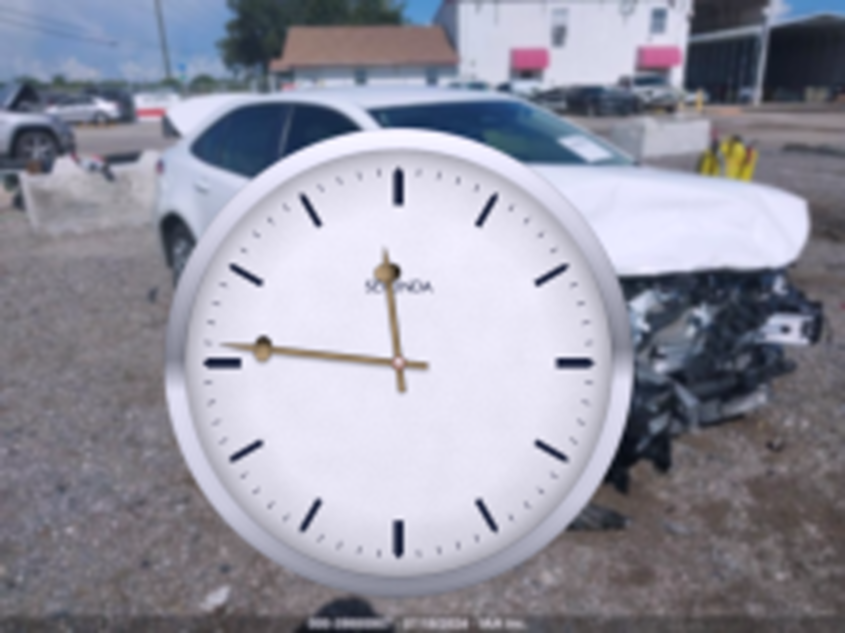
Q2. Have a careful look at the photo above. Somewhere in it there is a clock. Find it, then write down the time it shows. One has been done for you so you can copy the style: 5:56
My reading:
11:46
